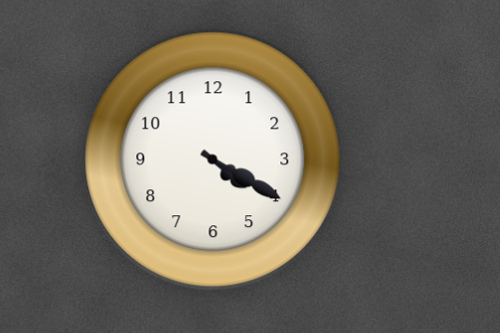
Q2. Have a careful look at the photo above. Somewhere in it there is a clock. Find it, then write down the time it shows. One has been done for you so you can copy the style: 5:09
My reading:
4:20
